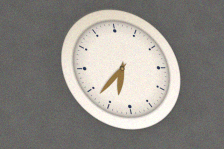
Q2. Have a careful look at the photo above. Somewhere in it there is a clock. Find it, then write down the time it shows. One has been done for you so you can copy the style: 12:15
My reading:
6:38
